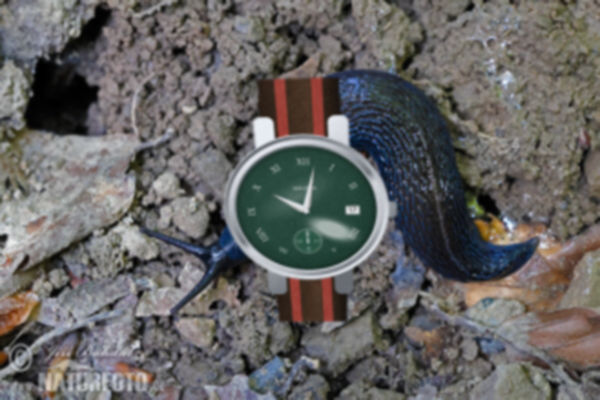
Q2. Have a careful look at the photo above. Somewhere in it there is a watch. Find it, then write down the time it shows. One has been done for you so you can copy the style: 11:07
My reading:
10:02
